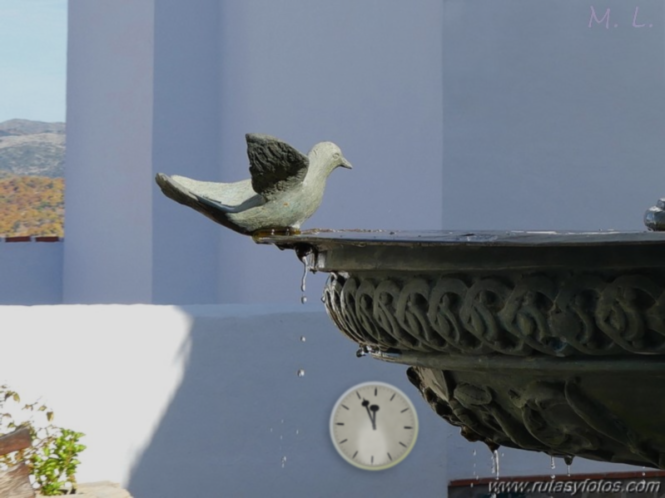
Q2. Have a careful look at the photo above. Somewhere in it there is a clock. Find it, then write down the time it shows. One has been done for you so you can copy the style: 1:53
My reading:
11:56
